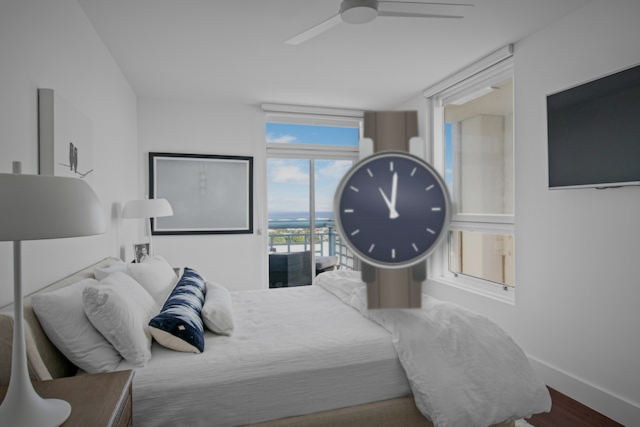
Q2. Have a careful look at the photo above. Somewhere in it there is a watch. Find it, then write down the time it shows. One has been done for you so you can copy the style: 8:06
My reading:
11:01
